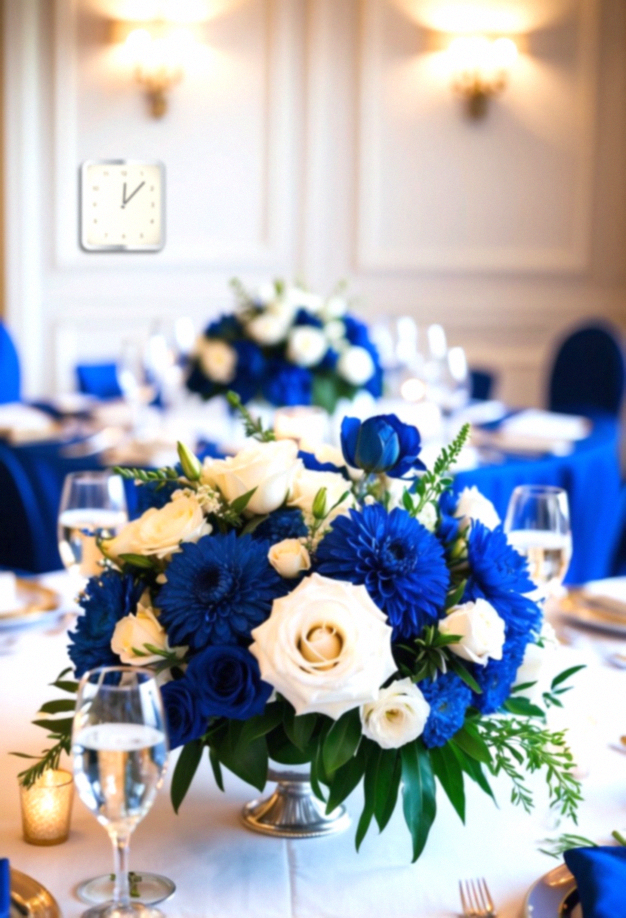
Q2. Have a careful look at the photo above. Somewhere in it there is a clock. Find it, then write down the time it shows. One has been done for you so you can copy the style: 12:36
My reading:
12:07
